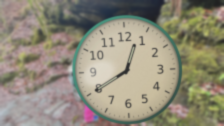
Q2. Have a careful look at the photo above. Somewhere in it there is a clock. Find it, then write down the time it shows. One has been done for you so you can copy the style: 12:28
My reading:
12:40
